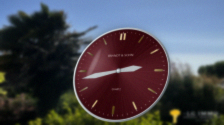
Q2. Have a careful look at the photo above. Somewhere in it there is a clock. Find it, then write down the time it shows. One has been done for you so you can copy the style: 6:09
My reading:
2:43
